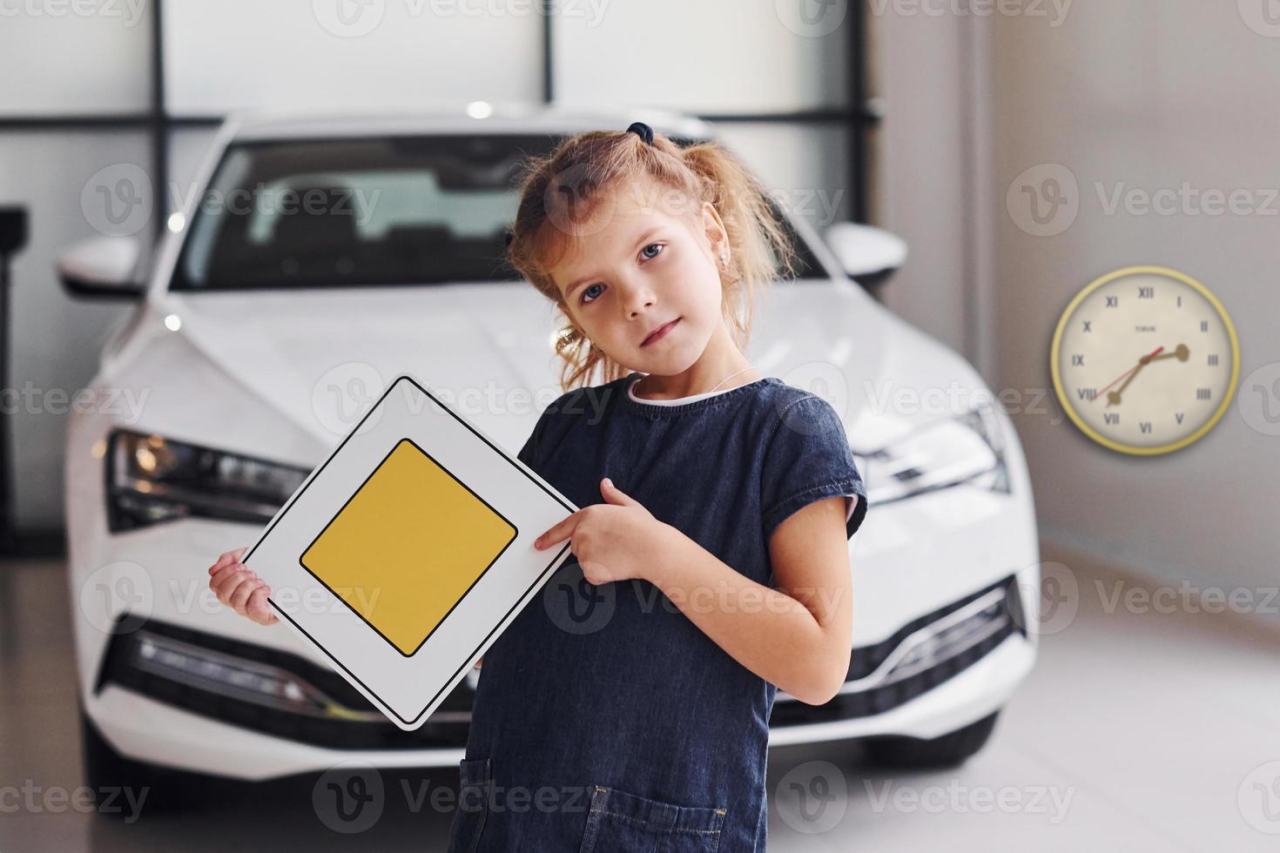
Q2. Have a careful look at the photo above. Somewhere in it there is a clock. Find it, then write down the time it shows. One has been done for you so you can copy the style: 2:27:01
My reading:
2:36:39
